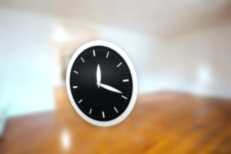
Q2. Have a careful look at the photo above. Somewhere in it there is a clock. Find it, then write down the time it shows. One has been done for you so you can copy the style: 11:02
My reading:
12:19
